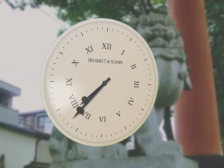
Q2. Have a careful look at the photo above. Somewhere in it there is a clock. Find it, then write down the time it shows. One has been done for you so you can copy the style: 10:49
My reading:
7:37
